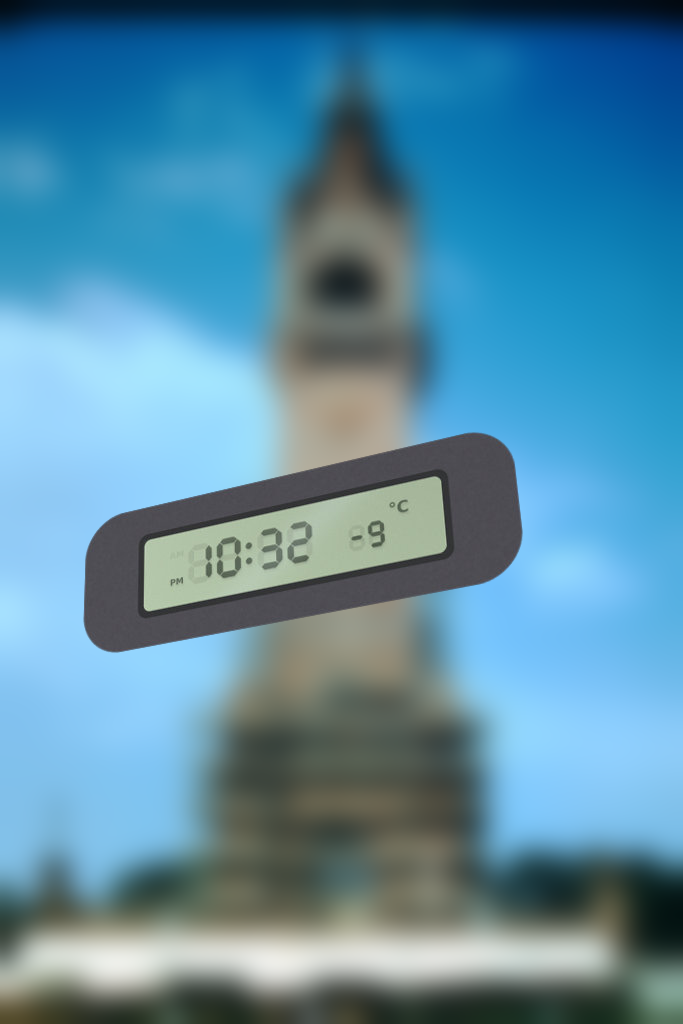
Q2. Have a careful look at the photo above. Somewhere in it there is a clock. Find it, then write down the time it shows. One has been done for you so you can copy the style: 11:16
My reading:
10:32
